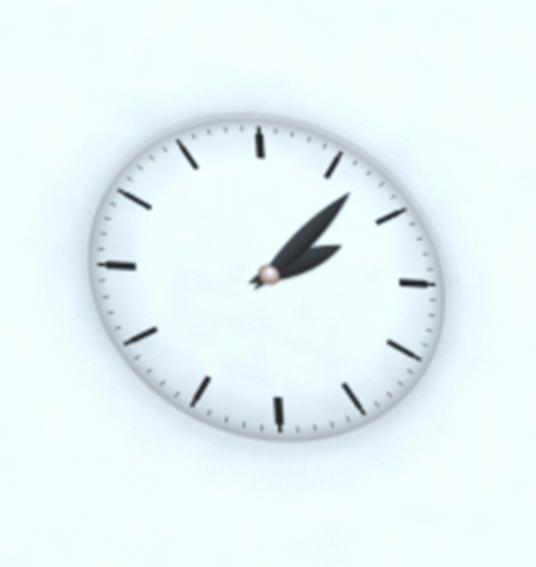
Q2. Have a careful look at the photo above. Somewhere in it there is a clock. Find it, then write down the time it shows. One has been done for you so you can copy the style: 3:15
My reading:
2:07
